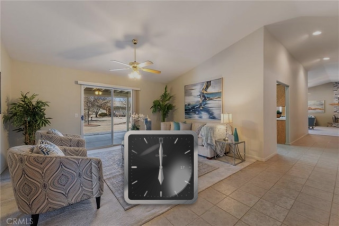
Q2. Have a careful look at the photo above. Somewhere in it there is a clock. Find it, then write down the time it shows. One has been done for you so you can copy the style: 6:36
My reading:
6:00
